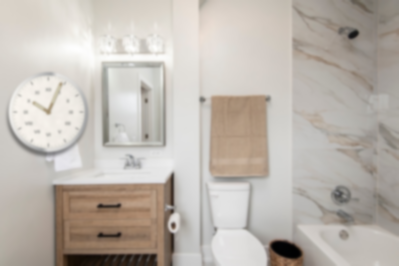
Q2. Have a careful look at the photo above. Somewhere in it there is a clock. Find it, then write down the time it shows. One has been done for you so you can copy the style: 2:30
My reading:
10:04
